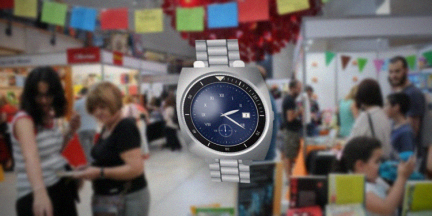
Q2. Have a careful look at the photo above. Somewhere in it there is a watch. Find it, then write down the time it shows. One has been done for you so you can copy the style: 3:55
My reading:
2:21
